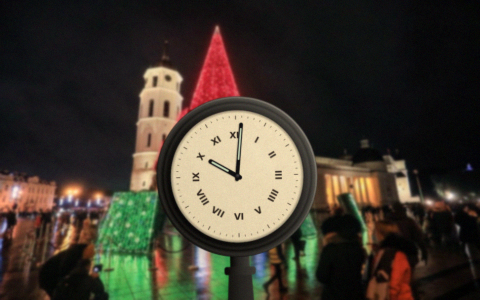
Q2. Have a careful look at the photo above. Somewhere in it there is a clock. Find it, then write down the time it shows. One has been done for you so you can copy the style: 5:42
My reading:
10:01
